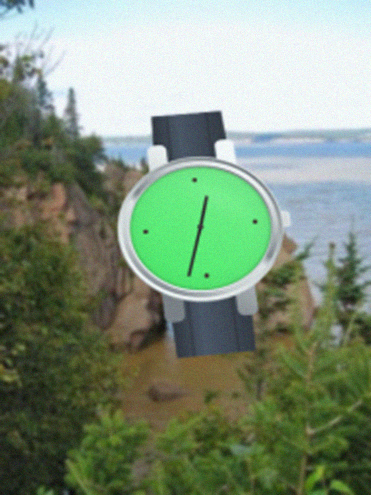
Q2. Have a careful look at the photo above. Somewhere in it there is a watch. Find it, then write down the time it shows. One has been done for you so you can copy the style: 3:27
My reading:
12:33
